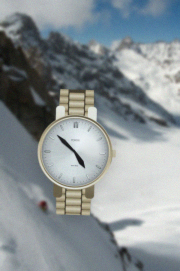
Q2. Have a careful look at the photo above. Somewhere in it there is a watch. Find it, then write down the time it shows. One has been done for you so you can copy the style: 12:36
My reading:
4:52
